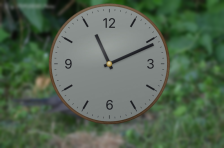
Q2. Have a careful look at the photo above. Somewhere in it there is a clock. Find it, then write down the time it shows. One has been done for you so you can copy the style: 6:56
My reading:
11:11
